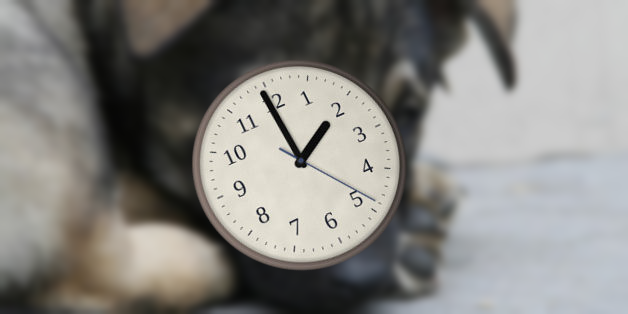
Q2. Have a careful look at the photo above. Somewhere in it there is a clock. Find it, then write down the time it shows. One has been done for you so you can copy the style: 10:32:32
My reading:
1:59:24
